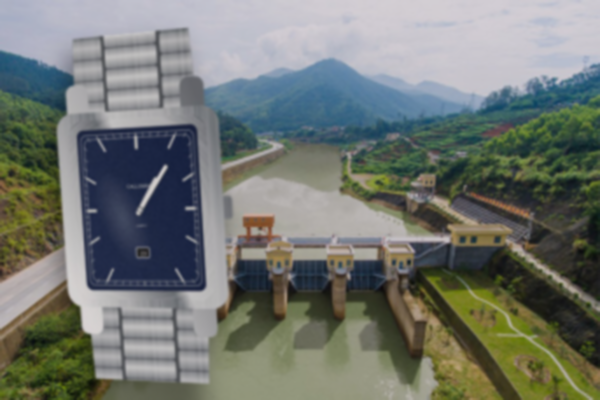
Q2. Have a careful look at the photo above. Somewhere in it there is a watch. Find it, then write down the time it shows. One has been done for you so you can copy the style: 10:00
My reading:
1:06
